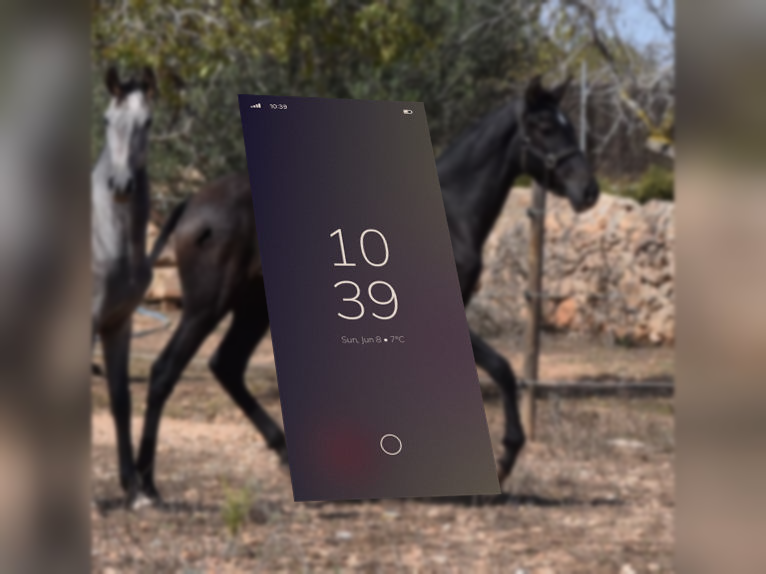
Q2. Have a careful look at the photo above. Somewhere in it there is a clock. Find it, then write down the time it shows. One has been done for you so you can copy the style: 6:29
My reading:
10:39
